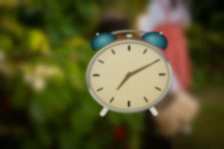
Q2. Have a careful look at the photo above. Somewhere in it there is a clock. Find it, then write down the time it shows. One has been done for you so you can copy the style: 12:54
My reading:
7:10
